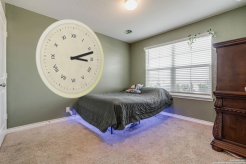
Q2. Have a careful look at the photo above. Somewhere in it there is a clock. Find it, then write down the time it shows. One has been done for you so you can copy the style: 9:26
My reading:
3:12
